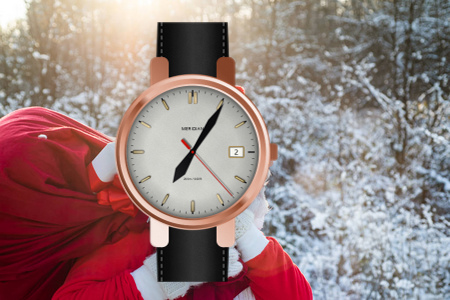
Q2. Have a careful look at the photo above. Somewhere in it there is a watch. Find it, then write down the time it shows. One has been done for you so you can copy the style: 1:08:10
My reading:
7:05:23
